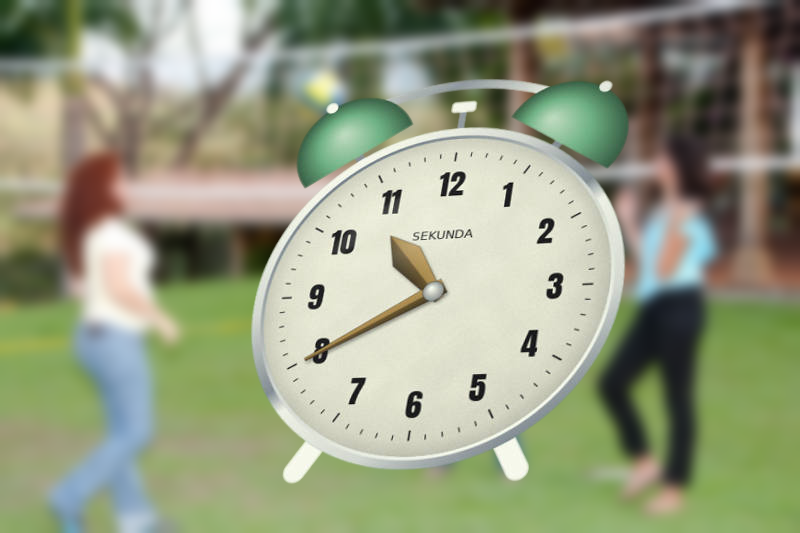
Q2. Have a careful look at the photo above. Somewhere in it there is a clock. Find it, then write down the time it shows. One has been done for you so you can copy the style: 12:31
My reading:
10:40
